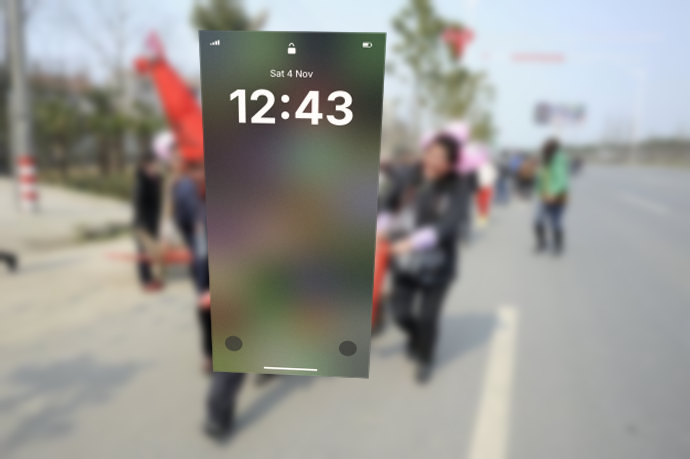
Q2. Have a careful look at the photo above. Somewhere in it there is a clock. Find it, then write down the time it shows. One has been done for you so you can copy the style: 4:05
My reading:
12:43
